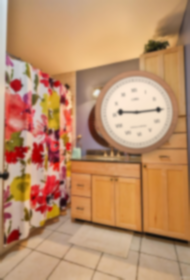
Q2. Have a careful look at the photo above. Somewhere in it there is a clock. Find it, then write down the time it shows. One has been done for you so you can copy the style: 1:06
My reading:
9:15
